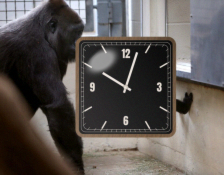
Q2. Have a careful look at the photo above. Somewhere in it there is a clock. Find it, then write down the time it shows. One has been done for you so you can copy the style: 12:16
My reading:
10:03
